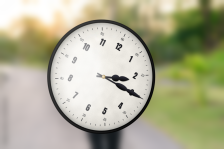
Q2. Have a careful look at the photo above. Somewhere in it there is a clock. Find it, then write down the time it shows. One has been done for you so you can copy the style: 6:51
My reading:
2:15
